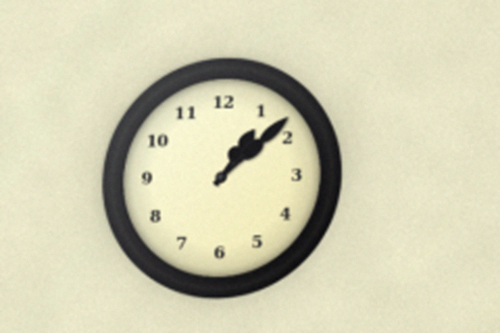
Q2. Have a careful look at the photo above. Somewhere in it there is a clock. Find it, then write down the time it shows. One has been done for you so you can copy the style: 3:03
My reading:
1:08
